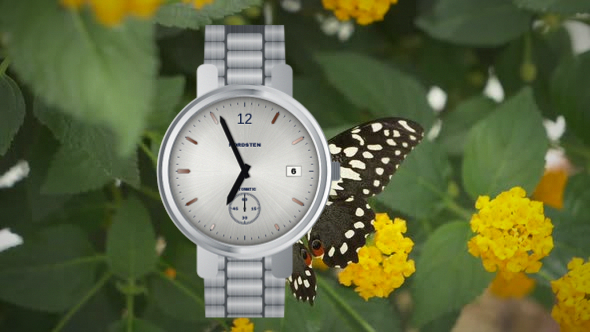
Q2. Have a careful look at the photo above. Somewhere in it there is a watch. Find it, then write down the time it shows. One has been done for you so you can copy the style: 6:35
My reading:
6:56
